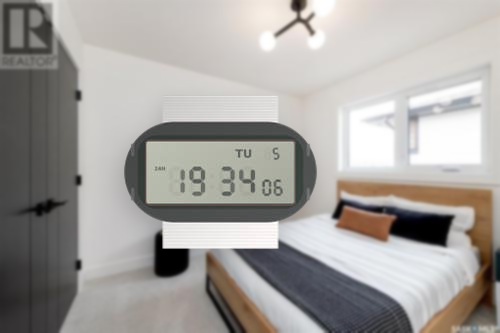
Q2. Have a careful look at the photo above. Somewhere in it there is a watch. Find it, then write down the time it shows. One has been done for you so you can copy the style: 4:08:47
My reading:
19:34:06
